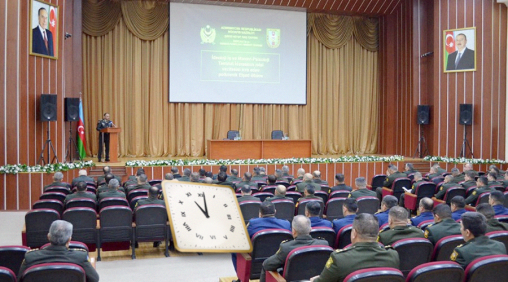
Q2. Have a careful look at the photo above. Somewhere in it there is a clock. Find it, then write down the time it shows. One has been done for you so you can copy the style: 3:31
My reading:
11:01
